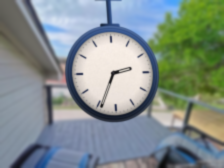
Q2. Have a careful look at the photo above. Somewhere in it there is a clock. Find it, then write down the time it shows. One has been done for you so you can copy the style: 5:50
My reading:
2:34
